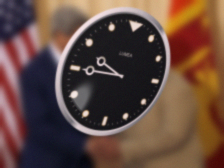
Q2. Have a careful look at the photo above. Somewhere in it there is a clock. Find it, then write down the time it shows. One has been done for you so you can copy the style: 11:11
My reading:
9:45
